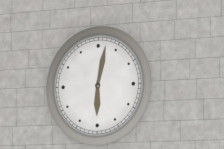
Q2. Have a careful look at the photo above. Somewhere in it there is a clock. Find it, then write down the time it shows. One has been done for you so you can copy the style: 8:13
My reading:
6:02
